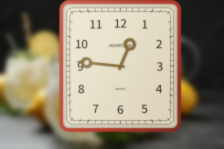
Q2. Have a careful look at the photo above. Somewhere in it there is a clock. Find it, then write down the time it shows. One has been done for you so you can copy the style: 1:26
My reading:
12:46
